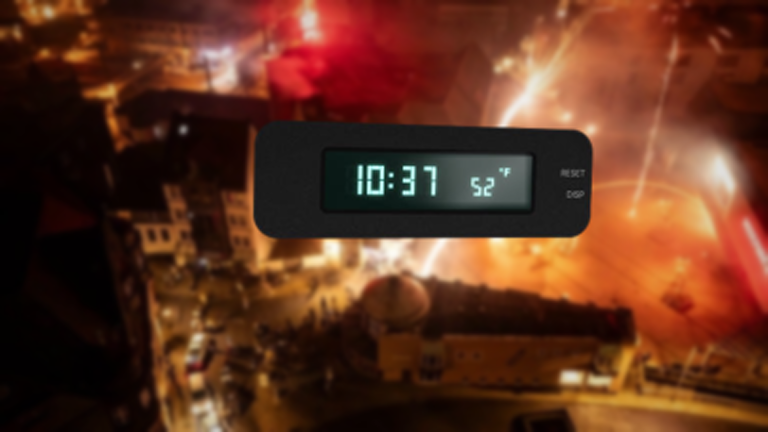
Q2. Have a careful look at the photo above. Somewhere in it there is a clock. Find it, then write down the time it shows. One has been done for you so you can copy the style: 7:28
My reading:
10:37
